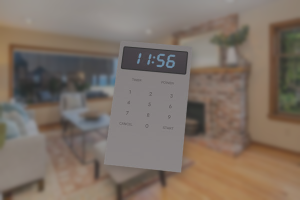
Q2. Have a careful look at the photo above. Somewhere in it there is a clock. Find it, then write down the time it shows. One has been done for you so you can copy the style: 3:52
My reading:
11:56
